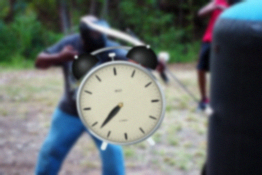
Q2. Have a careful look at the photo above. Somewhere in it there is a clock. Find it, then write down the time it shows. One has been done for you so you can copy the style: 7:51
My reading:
7:38
